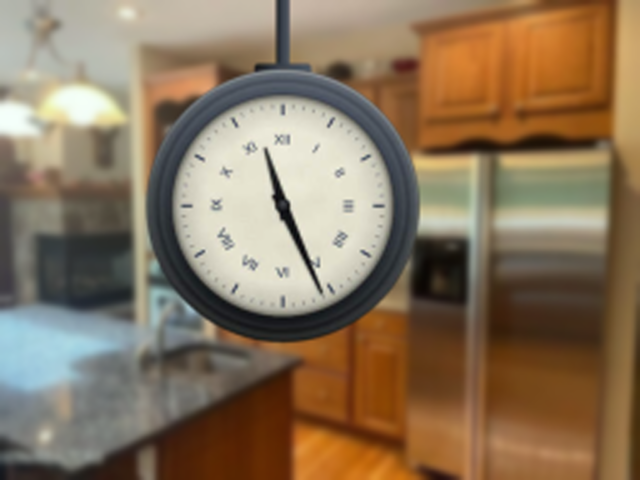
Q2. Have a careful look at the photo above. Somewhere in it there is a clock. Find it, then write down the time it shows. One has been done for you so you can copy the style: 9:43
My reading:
11:26
